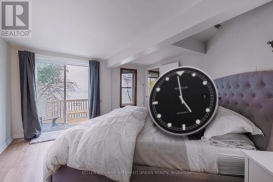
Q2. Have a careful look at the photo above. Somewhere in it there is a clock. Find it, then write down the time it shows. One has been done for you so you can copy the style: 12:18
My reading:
4:59
